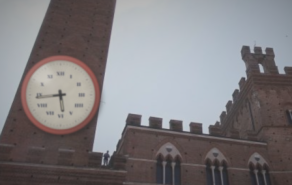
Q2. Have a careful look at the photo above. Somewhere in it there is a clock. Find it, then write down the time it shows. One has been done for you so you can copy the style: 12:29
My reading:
5:44
